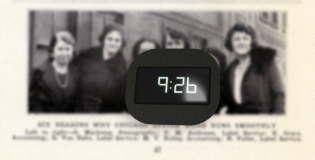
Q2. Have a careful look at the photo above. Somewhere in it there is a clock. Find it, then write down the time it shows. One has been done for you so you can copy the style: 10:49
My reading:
9:26
